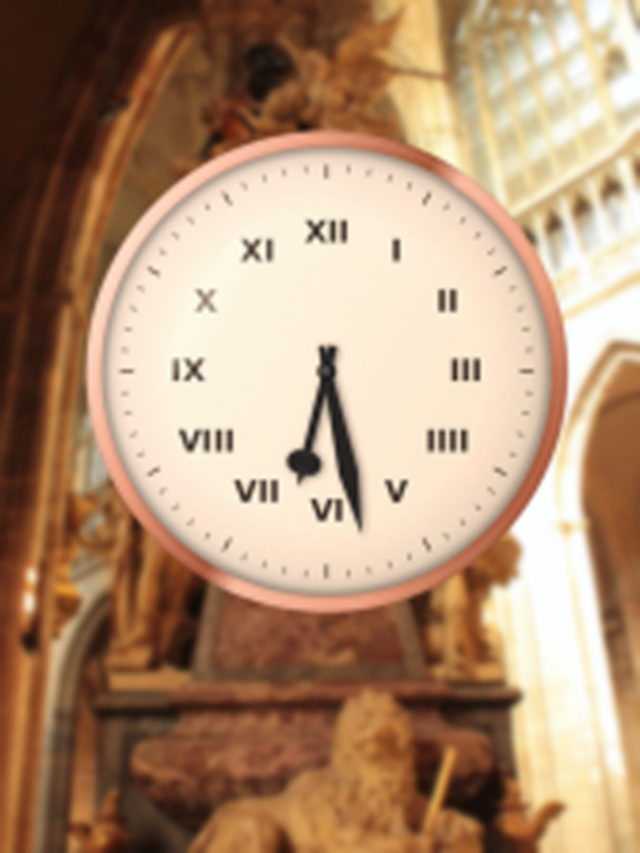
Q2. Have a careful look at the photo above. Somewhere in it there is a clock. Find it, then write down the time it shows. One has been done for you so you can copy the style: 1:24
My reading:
6:28
